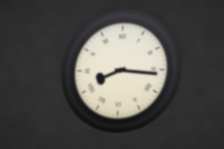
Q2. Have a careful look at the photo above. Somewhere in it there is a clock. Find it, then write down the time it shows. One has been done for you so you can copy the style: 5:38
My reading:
8:16
